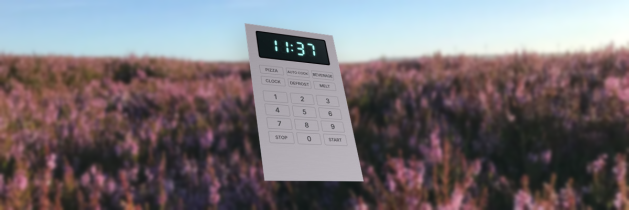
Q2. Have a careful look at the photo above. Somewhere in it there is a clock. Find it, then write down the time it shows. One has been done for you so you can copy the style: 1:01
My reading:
11:37
